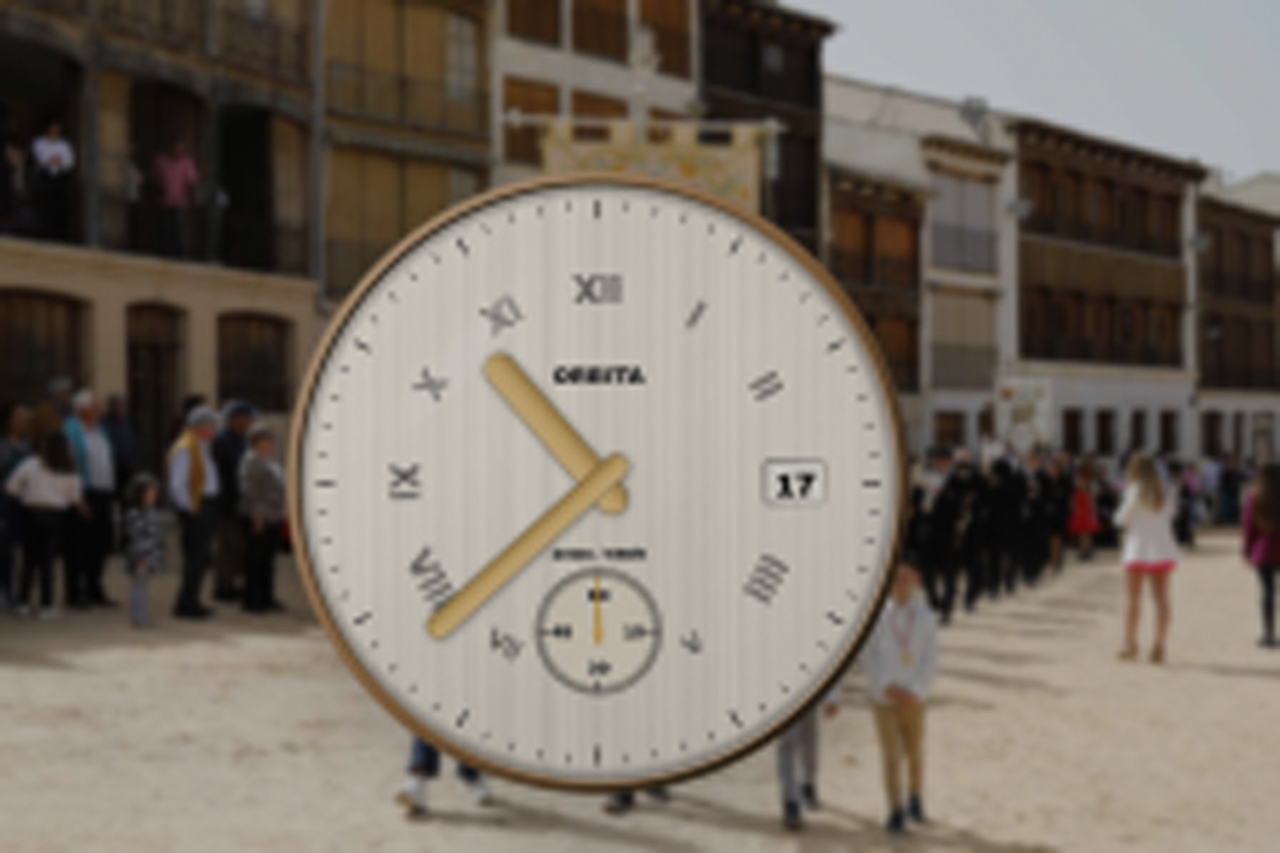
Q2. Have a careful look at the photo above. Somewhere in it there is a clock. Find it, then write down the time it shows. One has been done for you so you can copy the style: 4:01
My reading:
10:38
